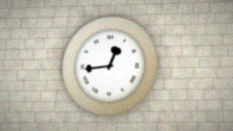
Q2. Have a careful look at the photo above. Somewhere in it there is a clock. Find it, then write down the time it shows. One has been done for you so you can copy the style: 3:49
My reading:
12:44
